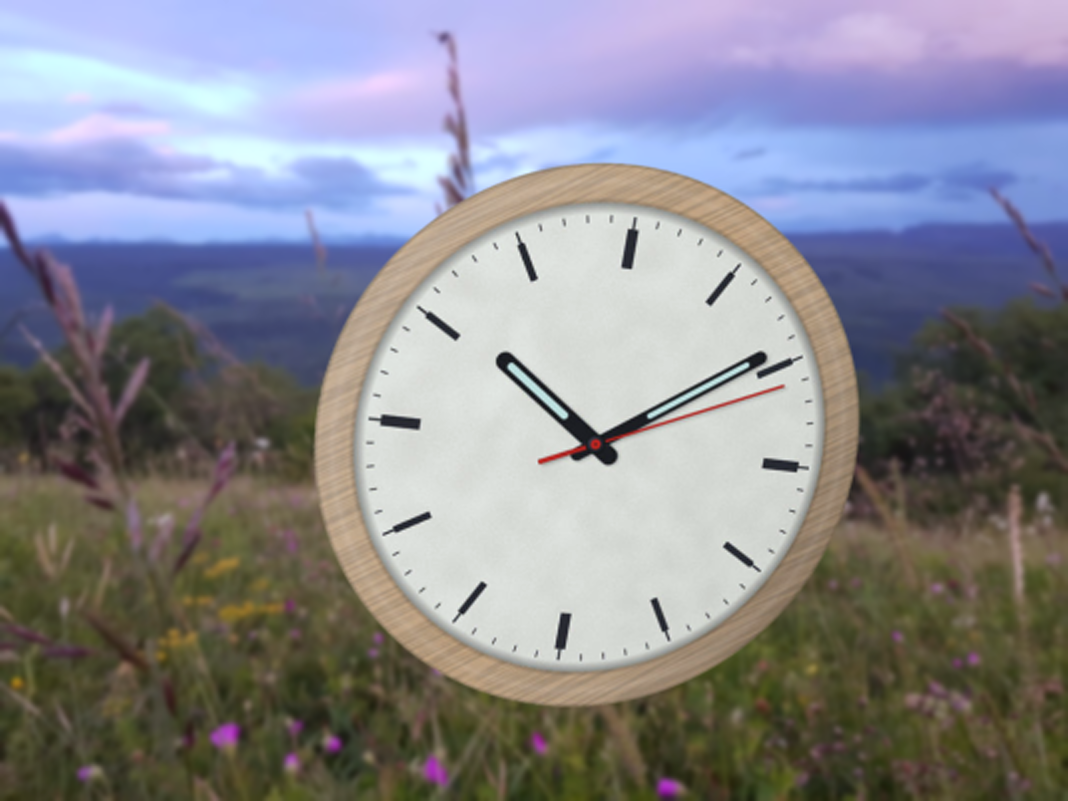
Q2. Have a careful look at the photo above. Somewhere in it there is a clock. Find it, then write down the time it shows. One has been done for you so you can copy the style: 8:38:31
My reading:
10:09:11
